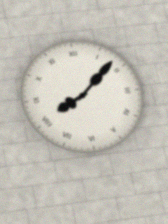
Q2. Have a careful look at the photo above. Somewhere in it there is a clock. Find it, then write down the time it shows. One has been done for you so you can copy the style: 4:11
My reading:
8:08
